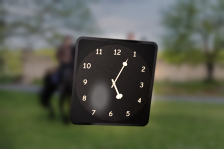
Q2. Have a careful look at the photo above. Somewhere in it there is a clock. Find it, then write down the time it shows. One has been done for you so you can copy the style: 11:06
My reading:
5:04
